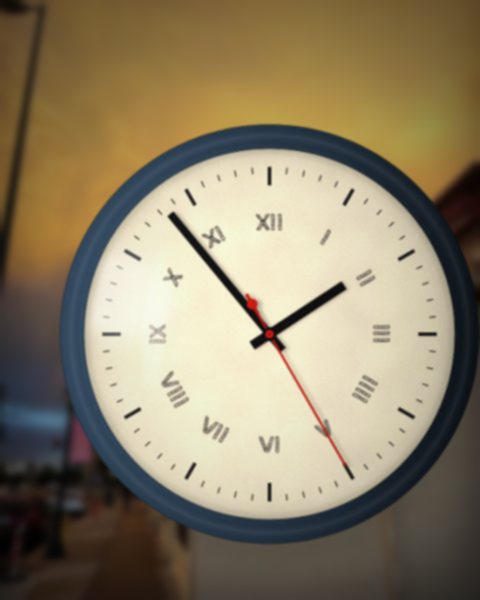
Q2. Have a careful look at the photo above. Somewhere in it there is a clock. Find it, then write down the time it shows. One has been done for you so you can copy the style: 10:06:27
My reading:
1:53:25
